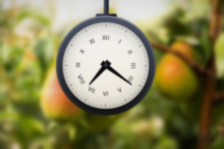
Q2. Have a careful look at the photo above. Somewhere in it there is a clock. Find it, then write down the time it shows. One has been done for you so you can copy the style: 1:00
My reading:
7:21
